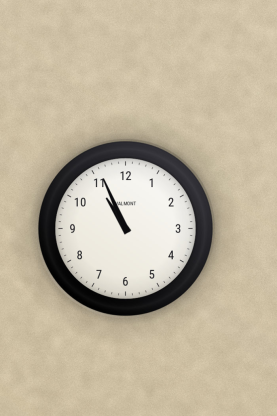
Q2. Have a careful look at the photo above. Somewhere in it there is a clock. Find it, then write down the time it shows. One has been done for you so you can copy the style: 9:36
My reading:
10:56
